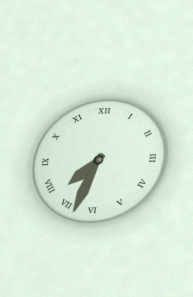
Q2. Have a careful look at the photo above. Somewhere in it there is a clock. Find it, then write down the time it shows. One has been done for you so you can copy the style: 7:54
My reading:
7:33
